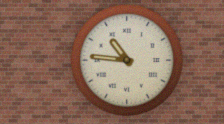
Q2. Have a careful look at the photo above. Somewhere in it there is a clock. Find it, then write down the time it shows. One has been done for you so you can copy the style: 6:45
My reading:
10:46
